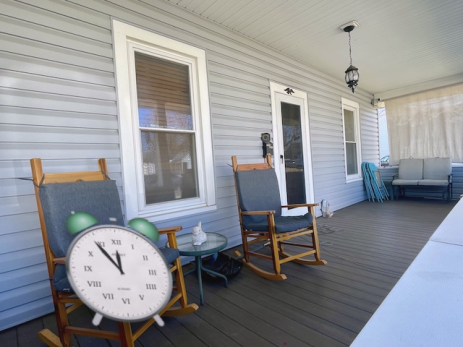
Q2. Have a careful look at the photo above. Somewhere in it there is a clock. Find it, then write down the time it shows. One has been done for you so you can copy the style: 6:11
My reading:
11:54
